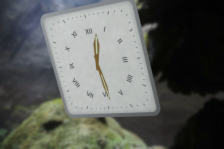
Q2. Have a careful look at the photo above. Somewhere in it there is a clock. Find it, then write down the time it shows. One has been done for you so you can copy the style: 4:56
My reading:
12:29
